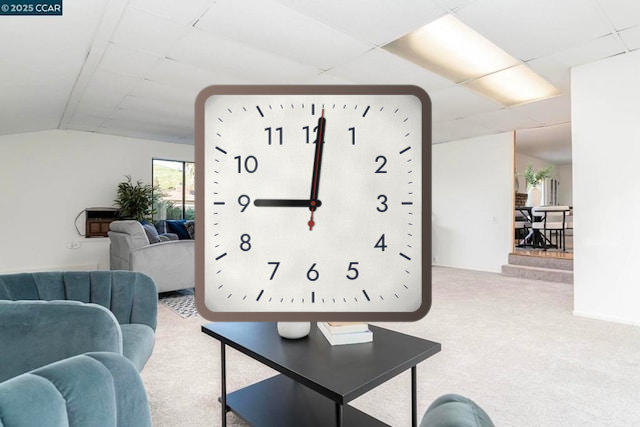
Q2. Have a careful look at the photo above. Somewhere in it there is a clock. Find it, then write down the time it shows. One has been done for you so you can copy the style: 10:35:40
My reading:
9:01:01
